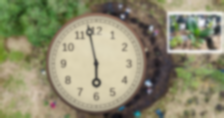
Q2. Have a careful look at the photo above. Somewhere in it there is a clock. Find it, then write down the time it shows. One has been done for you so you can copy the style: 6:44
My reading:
5:58
